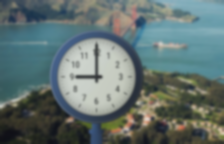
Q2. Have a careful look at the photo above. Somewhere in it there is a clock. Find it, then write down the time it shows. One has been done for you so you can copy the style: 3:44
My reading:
9:00
